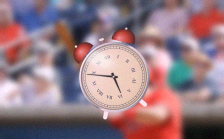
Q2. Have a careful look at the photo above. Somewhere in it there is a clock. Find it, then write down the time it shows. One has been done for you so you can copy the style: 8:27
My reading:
5:49
